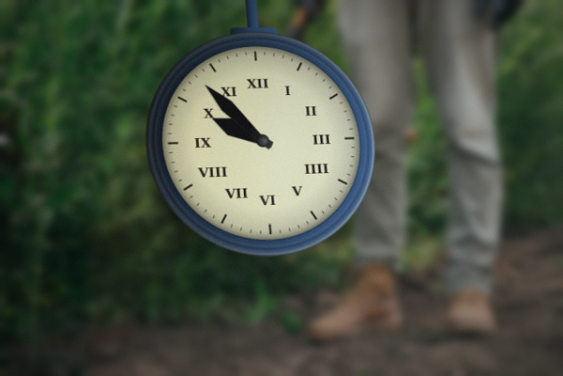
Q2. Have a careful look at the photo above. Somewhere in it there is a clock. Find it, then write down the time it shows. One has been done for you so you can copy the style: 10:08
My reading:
9:53
